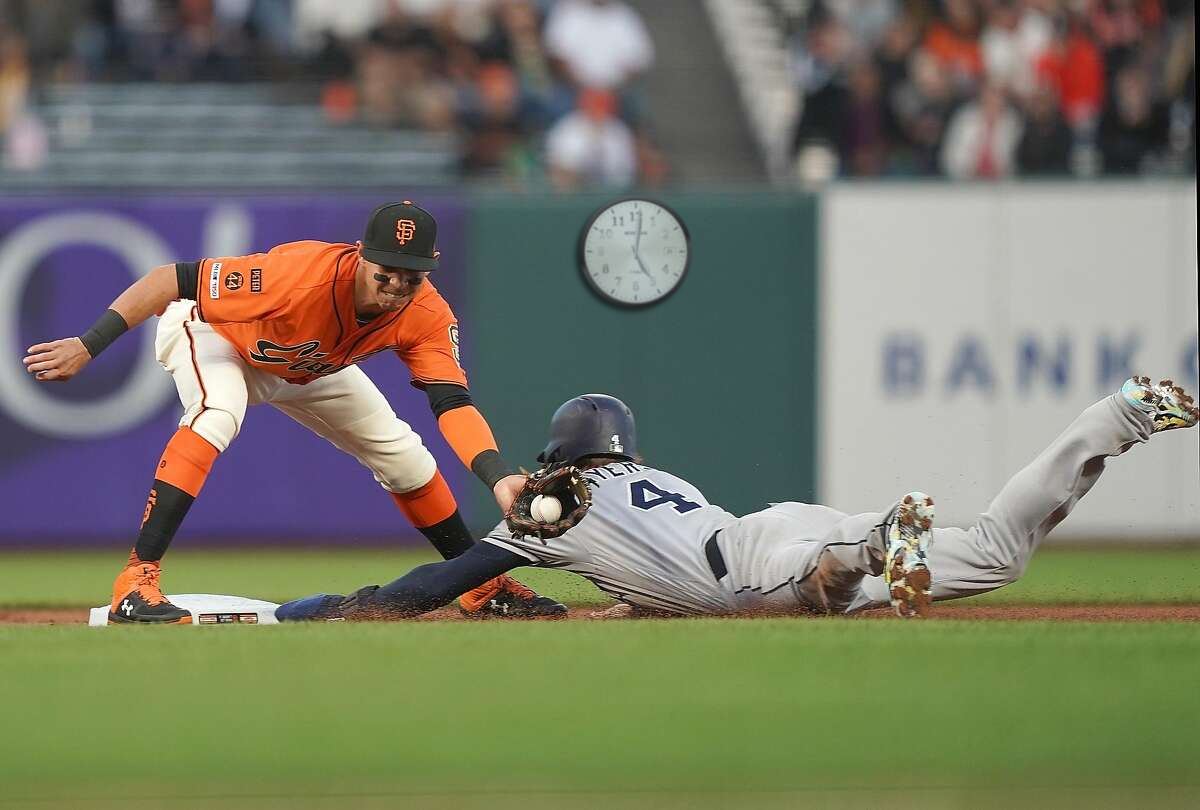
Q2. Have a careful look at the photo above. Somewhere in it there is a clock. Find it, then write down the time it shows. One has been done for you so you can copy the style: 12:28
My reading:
5:01
